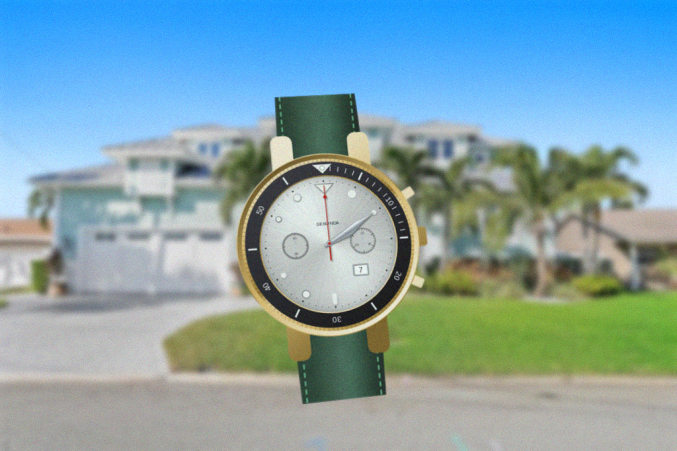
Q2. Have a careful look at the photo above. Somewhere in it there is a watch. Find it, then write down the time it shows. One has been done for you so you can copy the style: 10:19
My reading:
2:10
